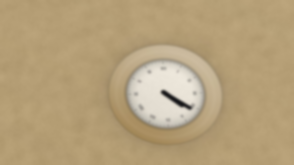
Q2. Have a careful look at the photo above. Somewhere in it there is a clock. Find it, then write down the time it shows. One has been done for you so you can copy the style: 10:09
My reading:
4:21
